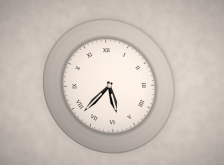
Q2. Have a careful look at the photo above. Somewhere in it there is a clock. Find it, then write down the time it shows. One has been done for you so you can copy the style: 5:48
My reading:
5:38
